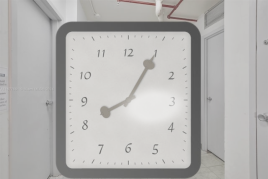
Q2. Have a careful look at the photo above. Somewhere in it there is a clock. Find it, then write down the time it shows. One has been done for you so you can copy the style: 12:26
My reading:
8:05
